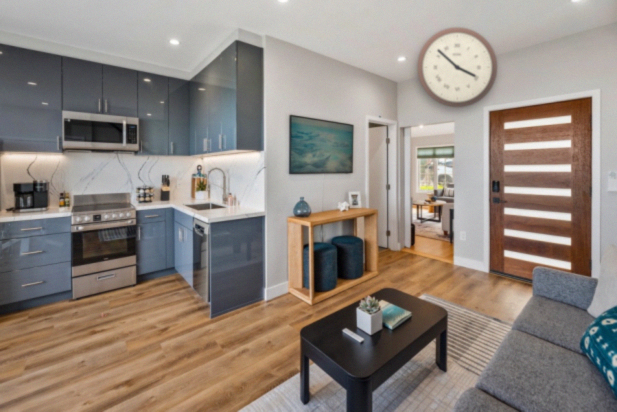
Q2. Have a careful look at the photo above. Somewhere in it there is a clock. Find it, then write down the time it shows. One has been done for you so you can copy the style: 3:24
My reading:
3:52
